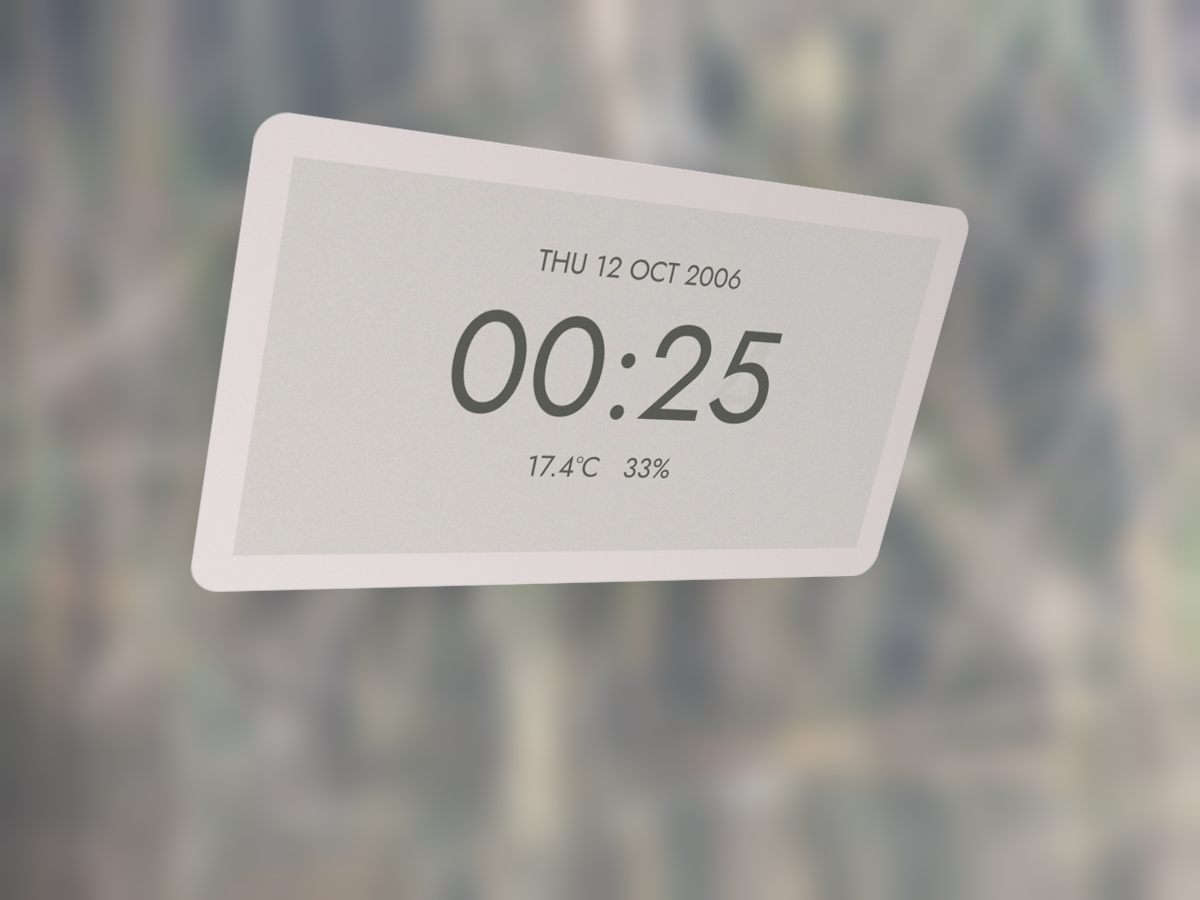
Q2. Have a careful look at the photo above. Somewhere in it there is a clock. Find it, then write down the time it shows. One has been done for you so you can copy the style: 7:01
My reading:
0:25
